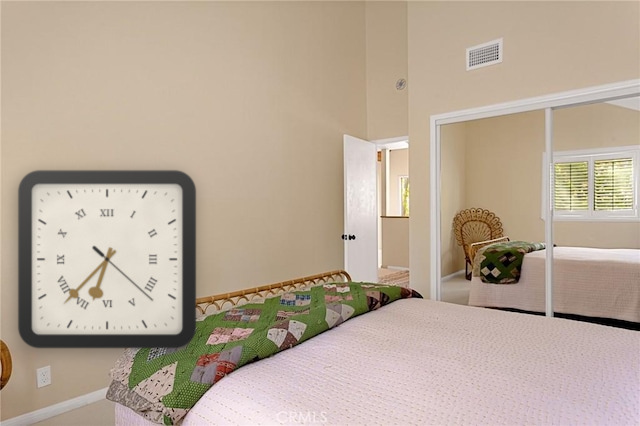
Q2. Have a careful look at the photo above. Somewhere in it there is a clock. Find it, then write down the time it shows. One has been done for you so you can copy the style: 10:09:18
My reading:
6:37:22
